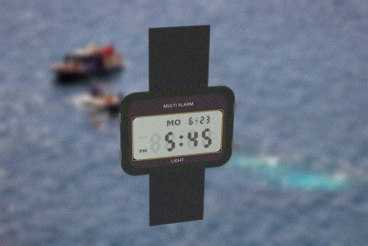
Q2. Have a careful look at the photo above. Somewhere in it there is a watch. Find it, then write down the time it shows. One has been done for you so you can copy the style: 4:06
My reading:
5:45
